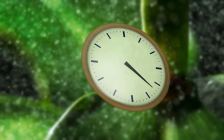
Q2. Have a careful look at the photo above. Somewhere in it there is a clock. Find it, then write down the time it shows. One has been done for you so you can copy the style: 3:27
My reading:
4:22
